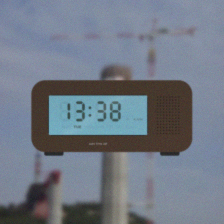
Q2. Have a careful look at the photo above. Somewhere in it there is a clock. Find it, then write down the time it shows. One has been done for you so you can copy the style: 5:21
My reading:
13:38
